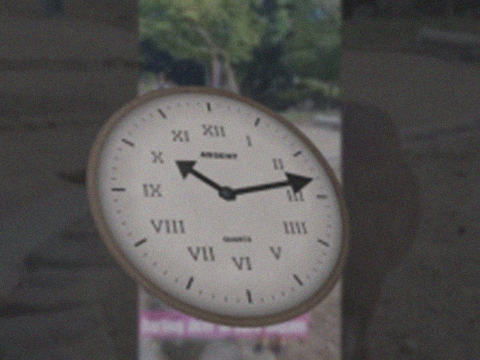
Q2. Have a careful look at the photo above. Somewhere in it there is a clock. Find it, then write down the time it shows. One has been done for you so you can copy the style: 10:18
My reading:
10:13
